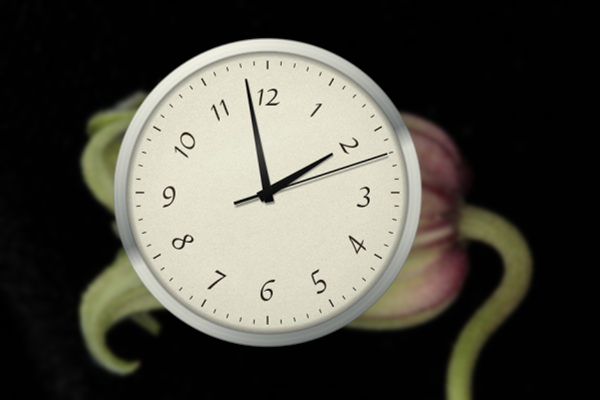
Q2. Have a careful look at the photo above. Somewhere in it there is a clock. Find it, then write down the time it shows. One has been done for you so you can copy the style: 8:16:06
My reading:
1:58:12
